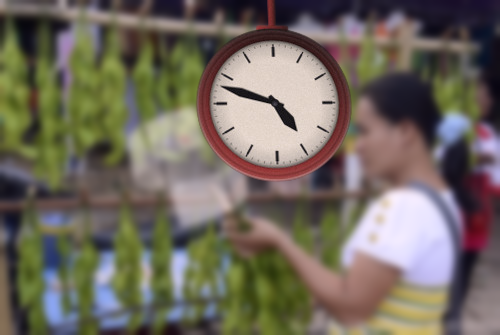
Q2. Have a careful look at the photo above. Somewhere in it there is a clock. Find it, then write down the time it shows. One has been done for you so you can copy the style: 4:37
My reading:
4:48
